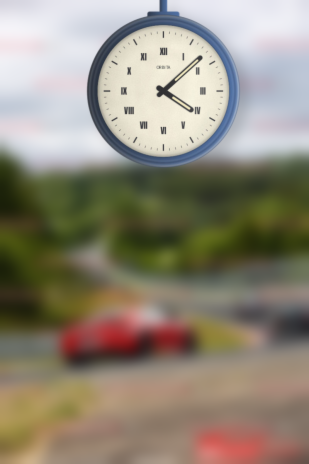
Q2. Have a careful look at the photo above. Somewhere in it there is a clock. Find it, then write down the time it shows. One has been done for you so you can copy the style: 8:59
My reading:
4:08
